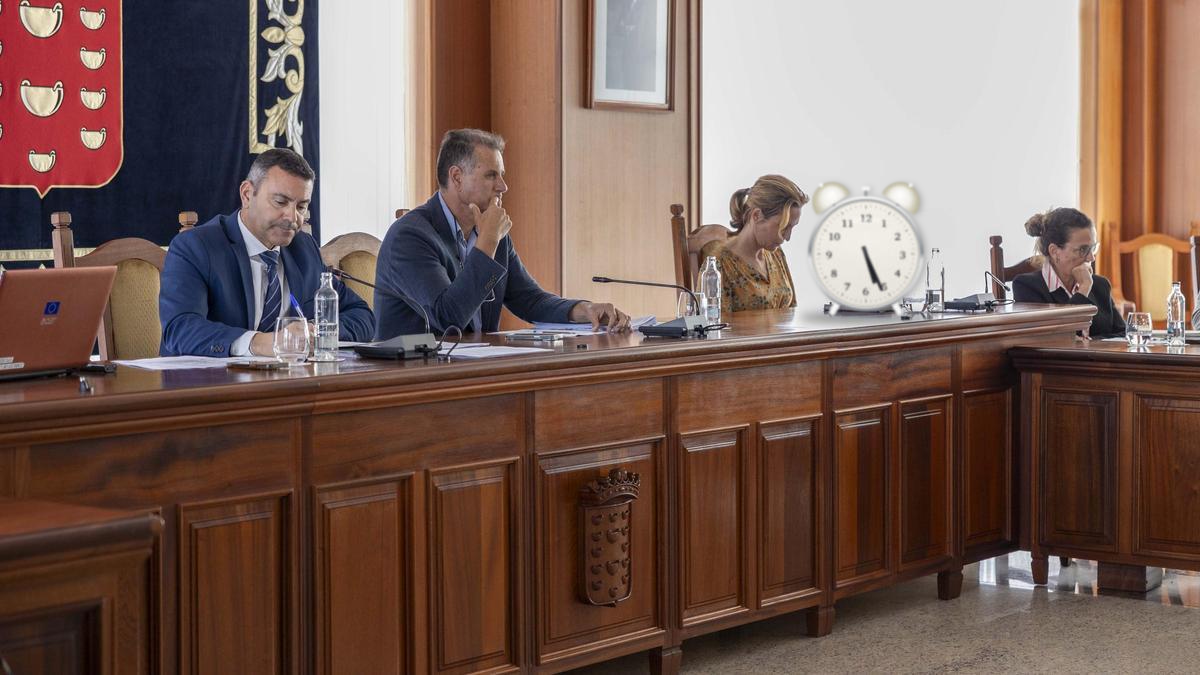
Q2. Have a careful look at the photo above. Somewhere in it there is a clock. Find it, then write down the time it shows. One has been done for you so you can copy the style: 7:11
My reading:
5:26
